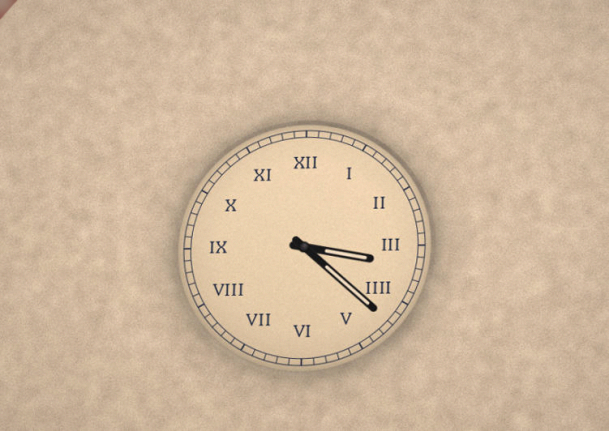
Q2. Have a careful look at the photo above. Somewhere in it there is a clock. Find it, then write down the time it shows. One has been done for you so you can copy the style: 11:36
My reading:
3:22
